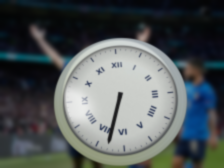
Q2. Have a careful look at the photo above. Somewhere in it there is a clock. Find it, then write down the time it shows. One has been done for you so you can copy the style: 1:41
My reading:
6:33
